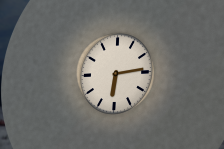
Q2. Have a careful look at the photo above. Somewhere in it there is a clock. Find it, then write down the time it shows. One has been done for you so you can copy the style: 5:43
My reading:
6:14
